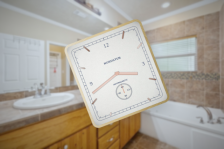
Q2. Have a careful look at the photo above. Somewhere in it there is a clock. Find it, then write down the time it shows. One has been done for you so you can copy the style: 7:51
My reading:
3:42
